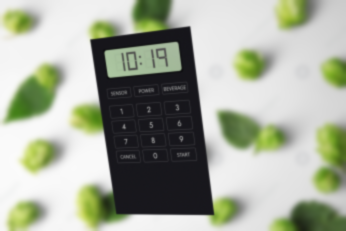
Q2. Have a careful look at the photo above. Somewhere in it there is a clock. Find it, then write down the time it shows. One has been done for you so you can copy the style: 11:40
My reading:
10:19
